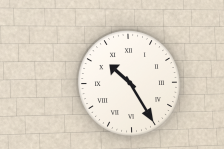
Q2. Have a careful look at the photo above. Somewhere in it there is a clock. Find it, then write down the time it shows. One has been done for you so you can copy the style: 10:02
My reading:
10:25
